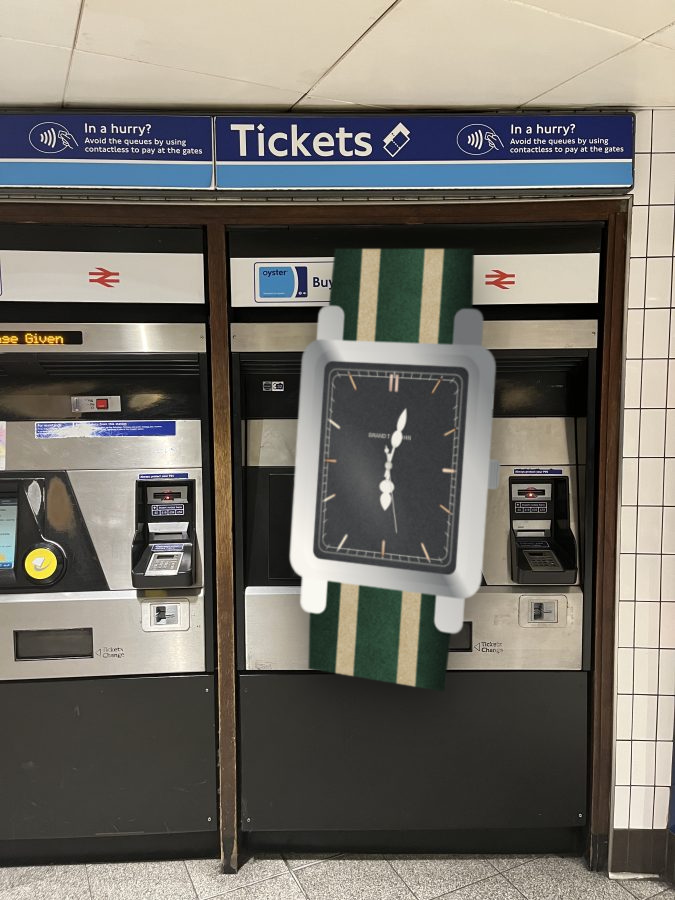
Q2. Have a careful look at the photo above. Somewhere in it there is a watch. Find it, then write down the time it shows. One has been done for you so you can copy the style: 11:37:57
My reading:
6:02:28
